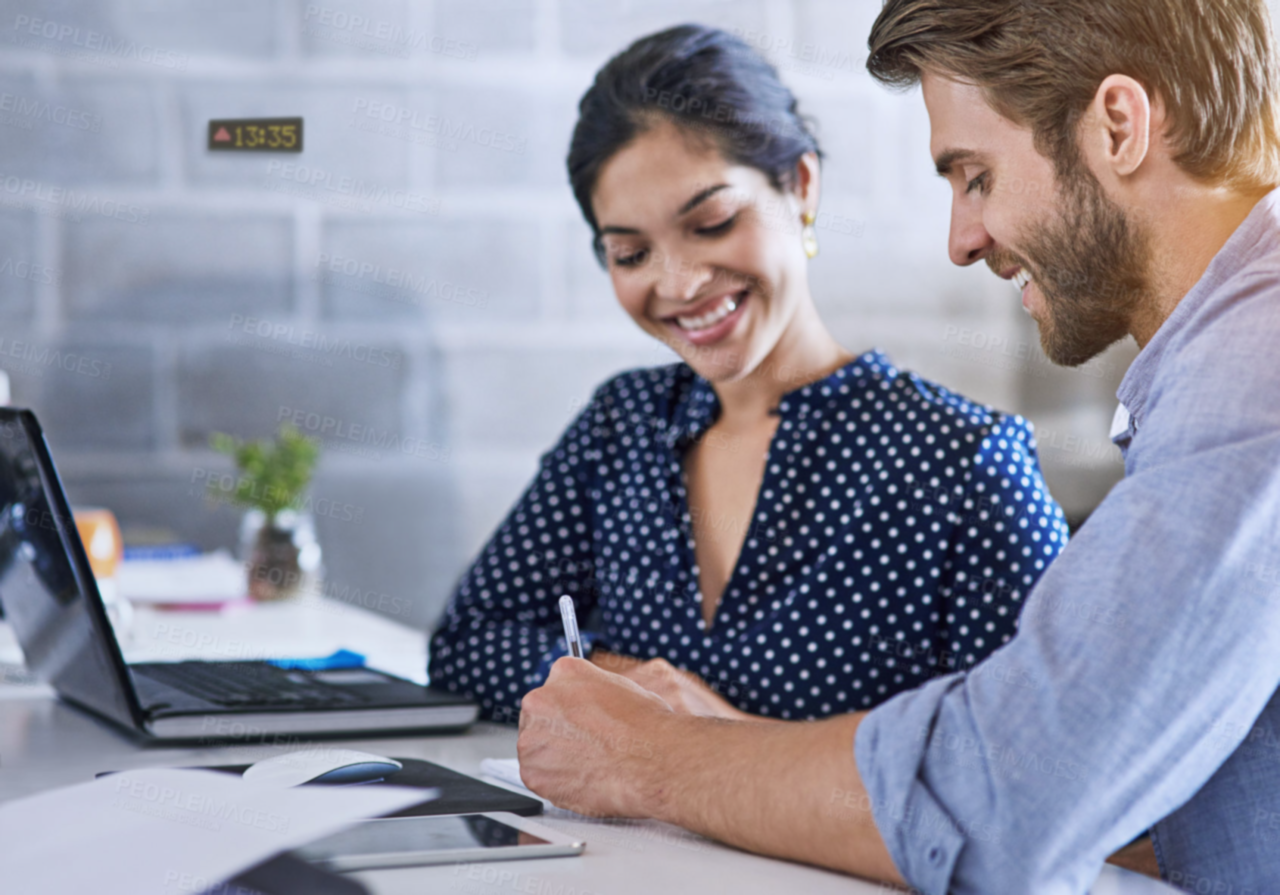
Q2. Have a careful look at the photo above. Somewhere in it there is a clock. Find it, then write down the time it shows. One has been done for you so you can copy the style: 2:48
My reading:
13:35
